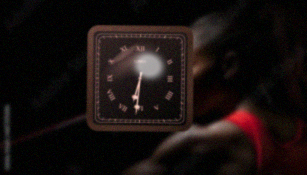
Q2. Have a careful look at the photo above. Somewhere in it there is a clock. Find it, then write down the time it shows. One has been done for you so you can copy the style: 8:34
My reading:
6:31
